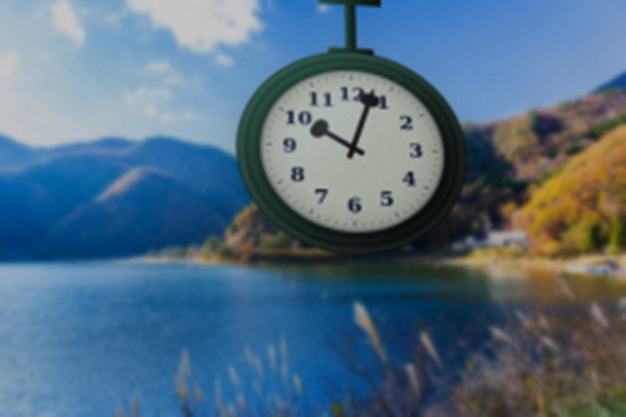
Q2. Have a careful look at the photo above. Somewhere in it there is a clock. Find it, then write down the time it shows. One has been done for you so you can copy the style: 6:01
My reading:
10:03
